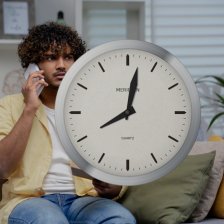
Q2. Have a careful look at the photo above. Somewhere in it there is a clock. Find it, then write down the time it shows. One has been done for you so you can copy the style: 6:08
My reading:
8:02
